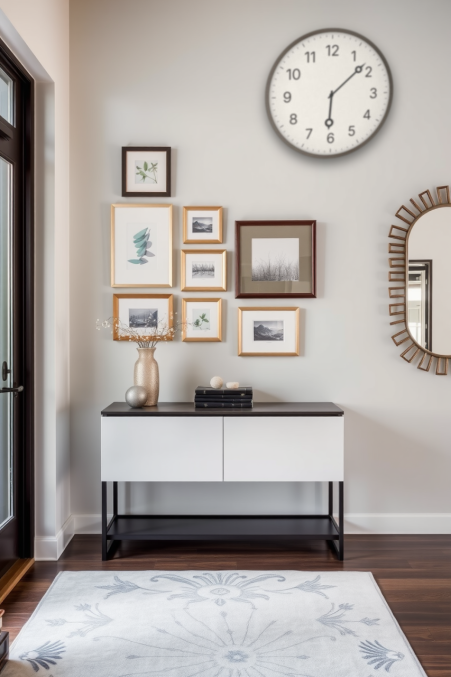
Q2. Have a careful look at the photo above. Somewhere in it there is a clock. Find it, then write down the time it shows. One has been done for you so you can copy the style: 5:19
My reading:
6:08
